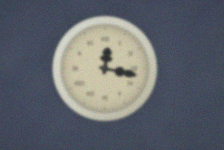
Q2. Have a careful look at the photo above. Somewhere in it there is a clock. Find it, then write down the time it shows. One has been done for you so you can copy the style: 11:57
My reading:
12:17
